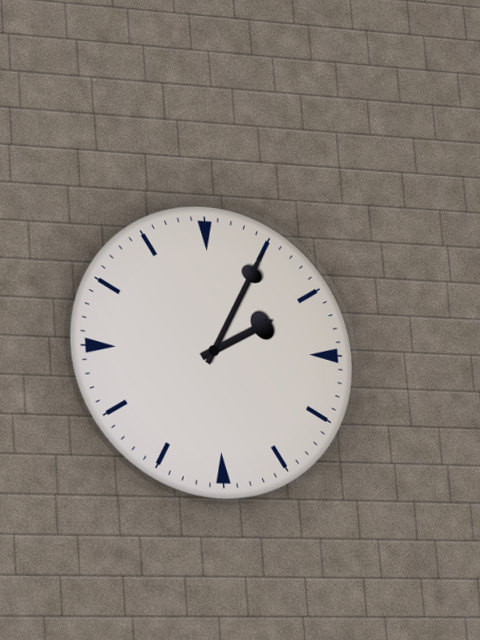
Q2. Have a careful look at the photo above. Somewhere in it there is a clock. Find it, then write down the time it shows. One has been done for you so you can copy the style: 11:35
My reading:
2:05
